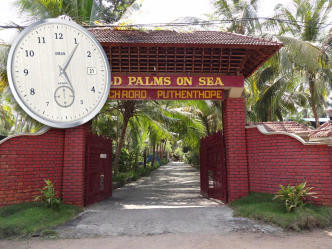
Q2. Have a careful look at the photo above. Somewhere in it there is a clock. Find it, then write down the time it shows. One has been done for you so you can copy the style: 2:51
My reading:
5:06
